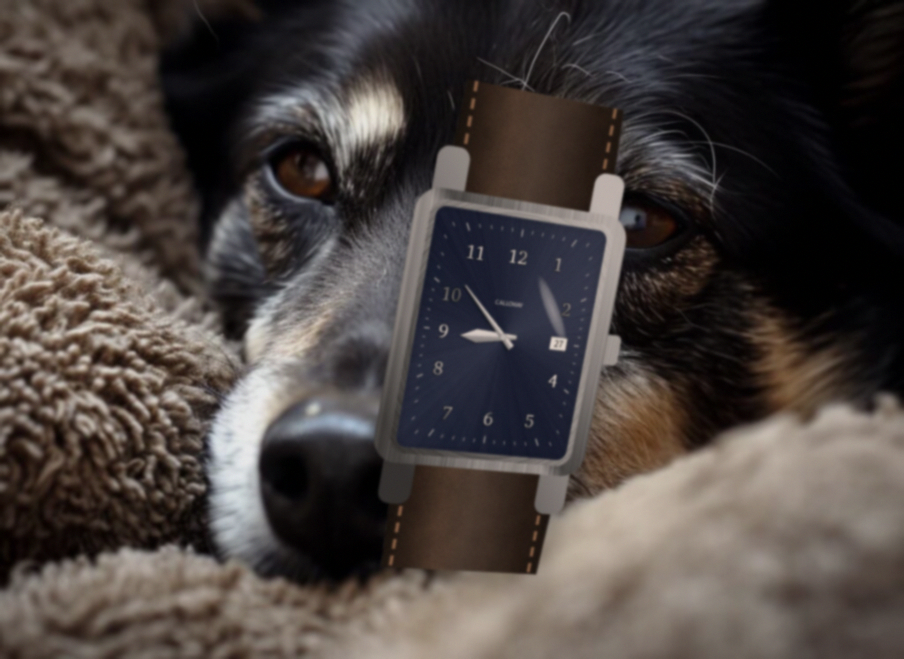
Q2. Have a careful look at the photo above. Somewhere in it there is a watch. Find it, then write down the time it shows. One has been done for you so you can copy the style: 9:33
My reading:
8:52
